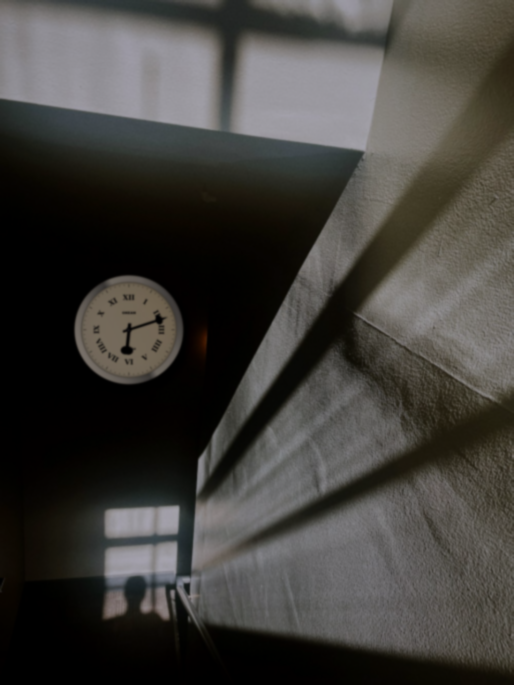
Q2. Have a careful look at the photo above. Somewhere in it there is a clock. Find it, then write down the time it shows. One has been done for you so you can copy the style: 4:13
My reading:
6:12
